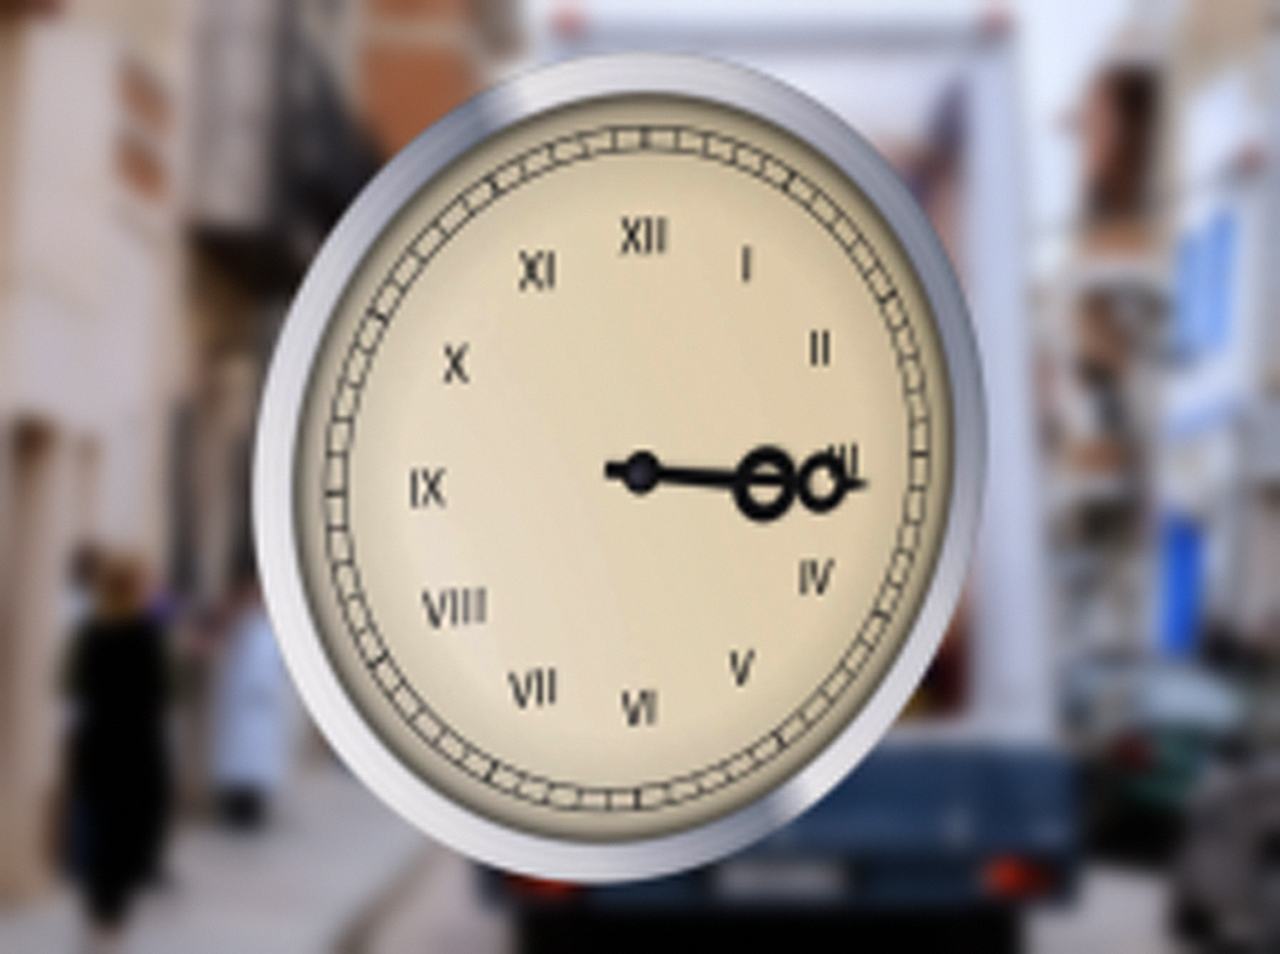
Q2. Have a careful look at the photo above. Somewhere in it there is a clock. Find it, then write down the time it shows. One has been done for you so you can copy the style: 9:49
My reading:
3:16
